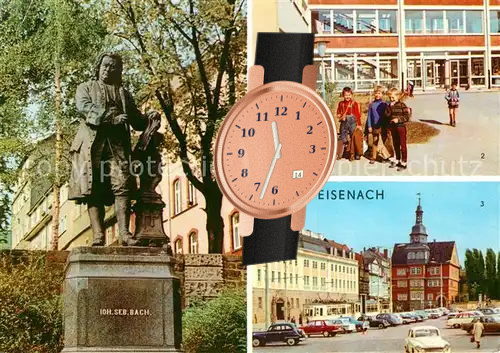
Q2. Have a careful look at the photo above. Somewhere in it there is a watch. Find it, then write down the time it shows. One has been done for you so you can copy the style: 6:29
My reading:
11:33
